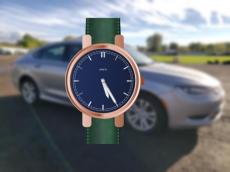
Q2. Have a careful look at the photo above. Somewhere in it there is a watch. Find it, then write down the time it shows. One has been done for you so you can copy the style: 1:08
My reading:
5:25
